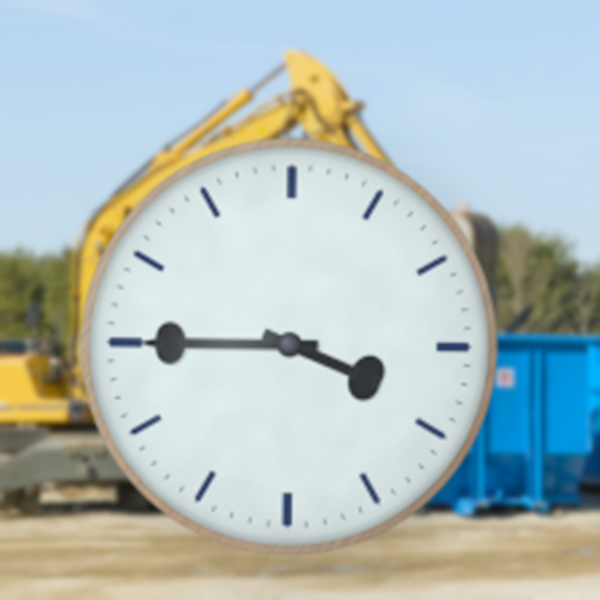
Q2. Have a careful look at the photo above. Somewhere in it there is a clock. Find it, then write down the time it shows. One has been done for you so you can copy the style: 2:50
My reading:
3:45
